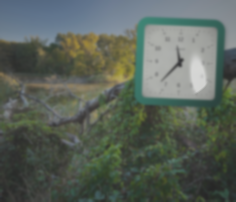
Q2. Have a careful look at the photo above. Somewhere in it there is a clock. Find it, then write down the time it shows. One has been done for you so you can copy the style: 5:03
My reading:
11:37
